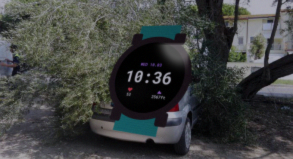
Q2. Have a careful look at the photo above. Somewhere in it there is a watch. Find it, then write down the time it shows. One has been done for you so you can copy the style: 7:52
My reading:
10:36
